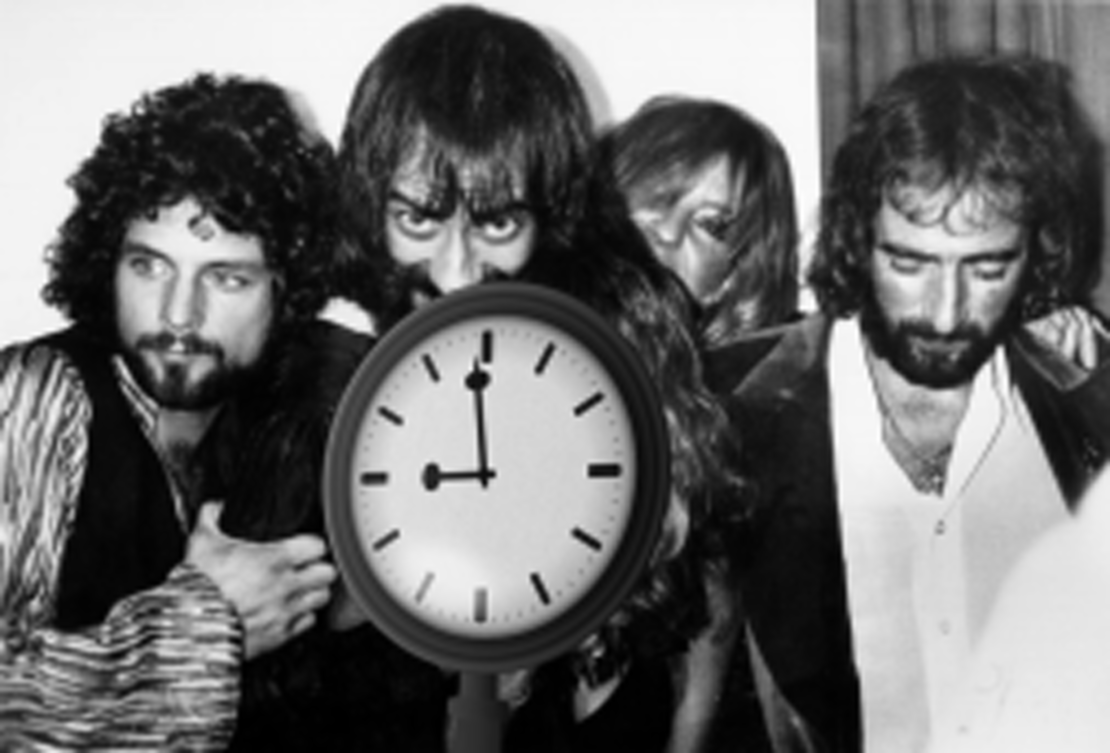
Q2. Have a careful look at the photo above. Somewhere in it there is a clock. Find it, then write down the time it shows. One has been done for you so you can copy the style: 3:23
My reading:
8:59
